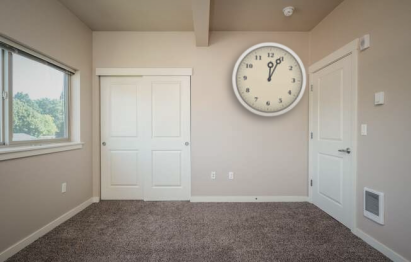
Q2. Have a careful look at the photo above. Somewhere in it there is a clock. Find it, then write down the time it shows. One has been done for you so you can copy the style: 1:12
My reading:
12:04
